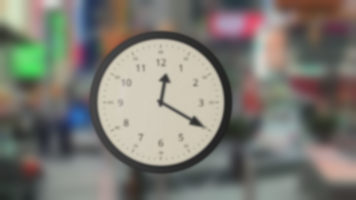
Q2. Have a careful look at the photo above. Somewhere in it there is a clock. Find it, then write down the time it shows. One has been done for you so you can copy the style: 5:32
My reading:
12:20
